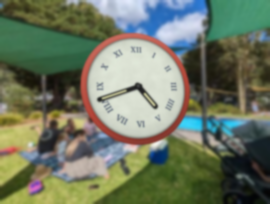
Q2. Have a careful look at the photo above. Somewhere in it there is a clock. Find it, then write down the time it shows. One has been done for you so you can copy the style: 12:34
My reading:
4:42
